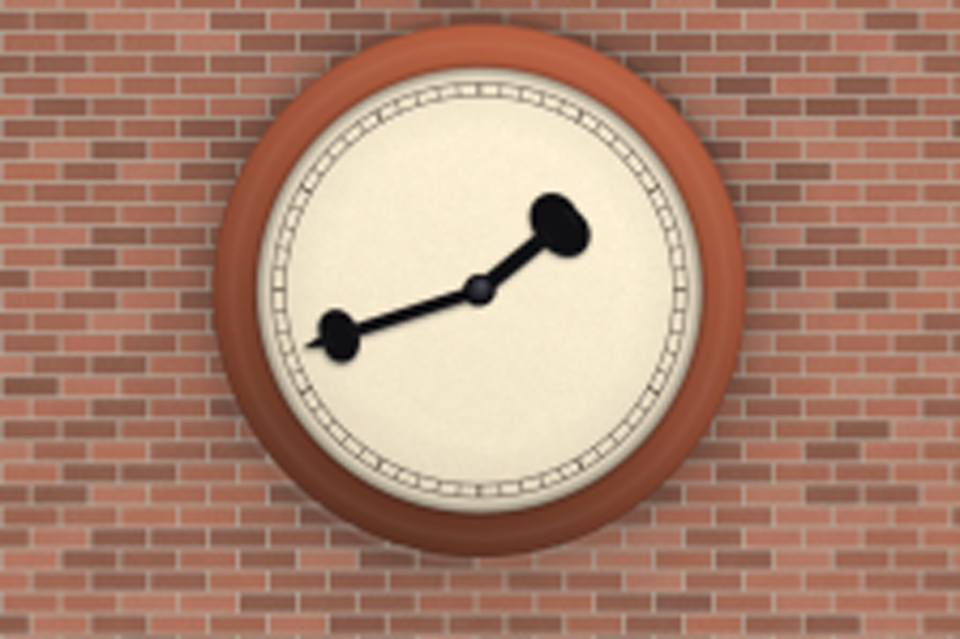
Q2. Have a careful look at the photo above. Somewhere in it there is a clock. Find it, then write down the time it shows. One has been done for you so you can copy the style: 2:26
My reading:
1:42
